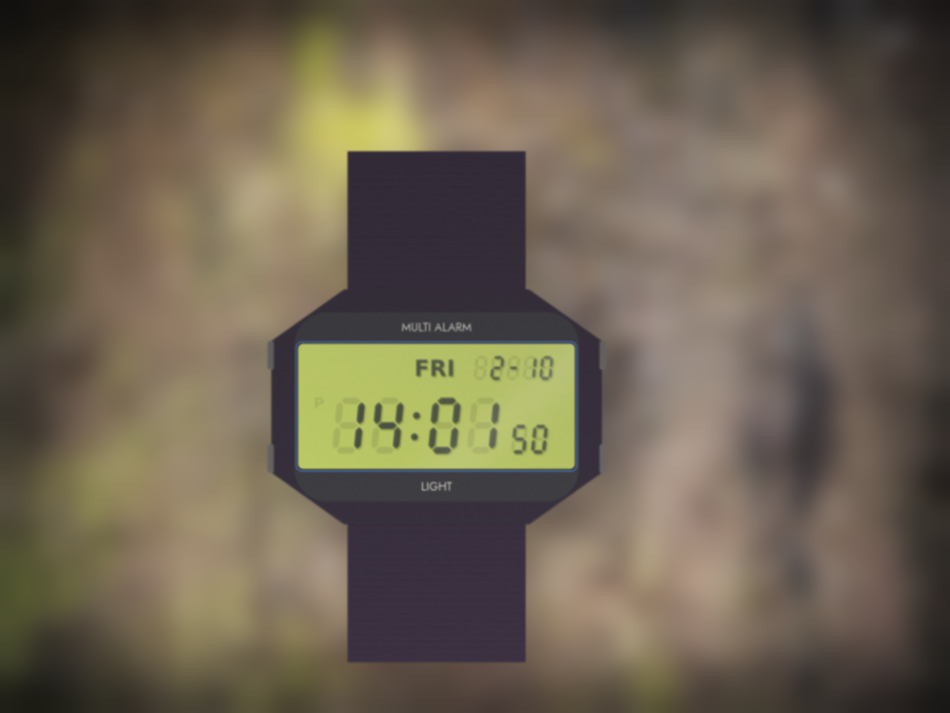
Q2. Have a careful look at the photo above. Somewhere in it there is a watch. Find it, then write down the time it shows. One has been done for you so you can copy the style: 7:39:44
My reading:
14:01:50
